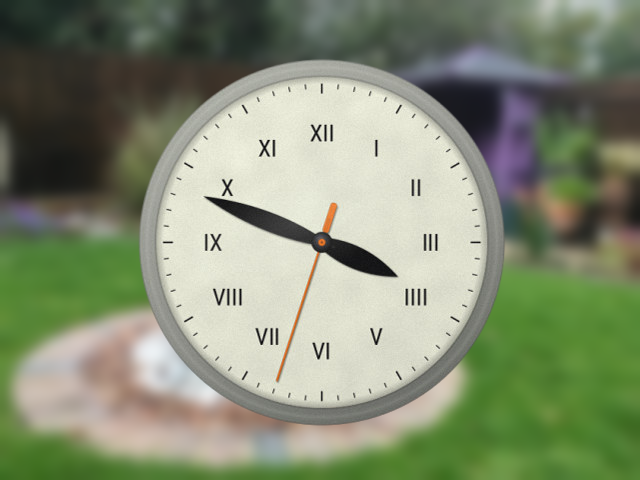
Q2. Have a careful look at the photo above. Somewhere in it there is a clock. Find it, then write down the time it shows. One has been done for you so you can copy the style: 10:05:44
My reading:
3:48:33
